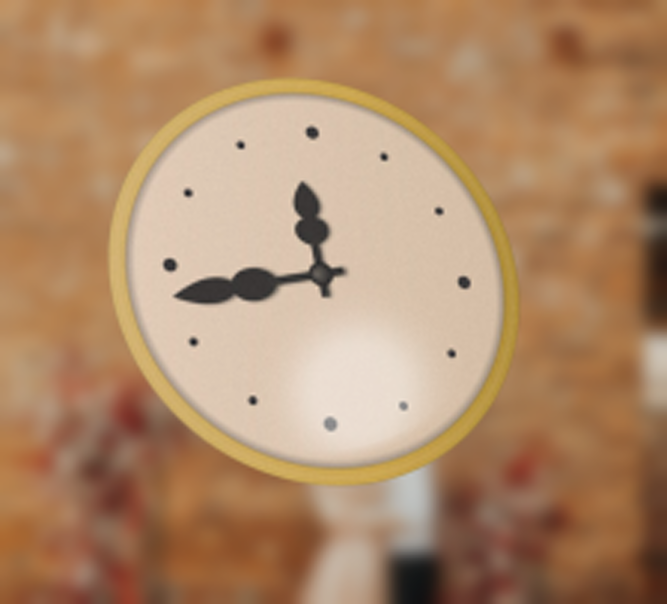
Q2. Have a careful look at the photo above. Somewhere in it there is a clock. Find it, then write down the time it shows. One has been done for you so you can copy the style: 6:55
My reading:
11:43
